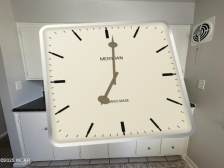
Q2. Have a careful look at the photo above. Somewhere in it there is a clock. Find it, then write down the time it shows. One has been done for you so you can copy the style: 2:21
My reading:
7:01
